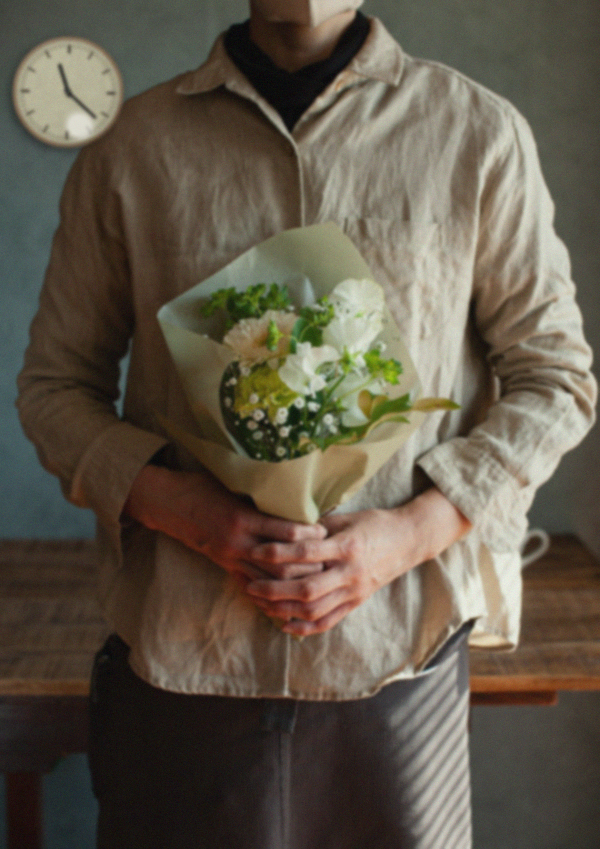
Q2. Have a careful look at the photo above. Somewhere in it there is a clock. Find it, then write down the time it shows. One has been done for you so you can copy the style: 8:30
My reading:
11:22
